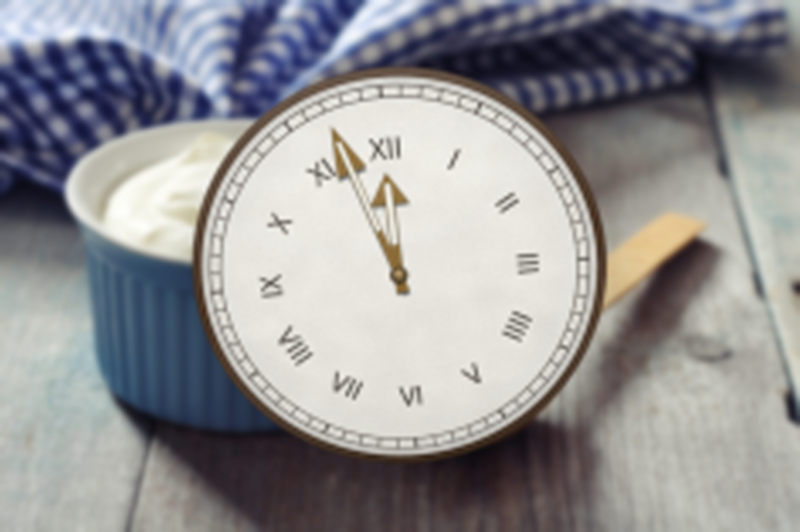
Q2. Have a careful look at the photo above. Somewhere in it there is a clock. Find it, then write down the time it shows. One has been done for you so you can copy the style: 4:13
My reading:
11:57
